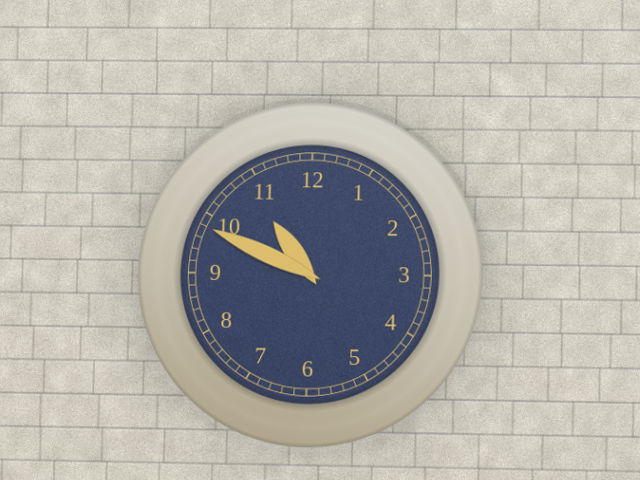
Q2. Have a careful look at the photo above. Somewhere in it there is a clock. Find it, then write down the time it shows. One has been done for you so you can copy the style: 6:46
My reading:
10:49
